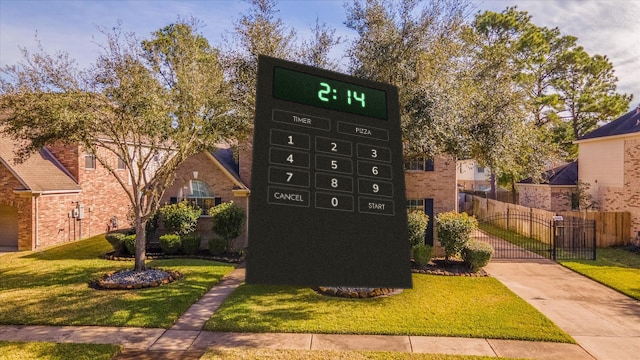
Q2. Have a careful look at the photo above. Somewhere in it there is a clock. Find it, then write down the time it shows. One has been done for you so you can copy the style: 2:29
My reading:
2:14
